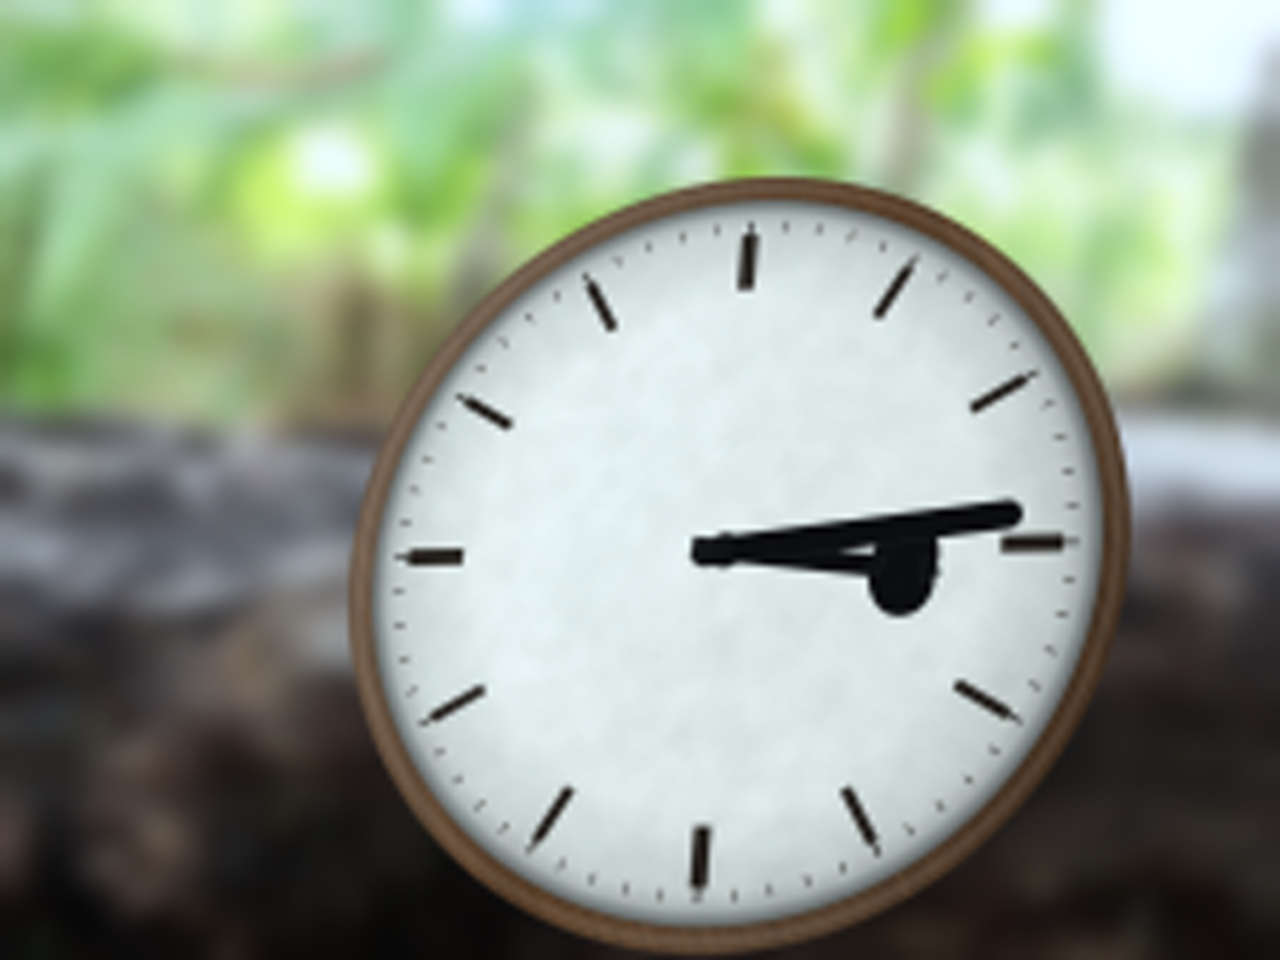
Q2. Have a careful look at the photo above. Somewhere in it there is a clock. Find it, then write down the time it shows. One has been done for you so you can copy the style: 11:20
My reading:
3:14
